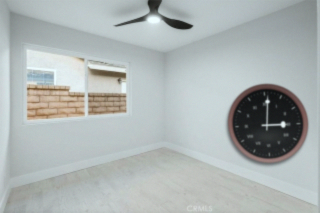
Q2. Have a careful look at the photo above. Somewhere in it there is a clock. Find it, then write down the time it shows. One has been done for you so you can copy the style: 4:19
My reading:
3:01
